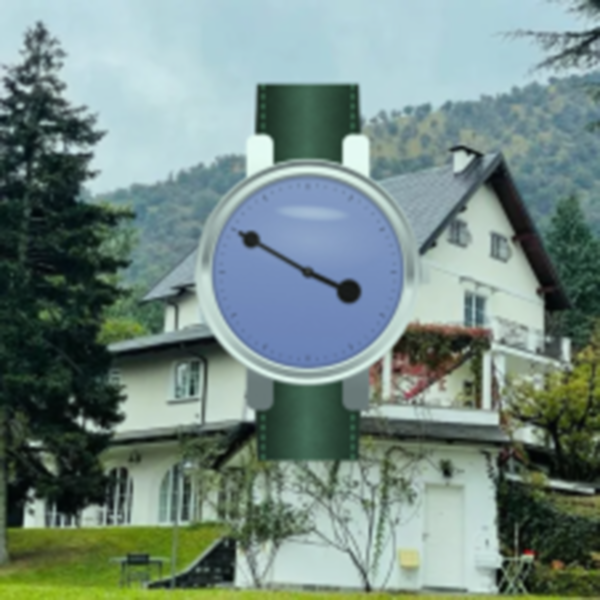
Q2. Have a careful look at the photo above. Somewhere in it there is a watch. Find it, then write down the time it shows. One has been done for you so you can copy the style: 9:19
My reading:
3:50
